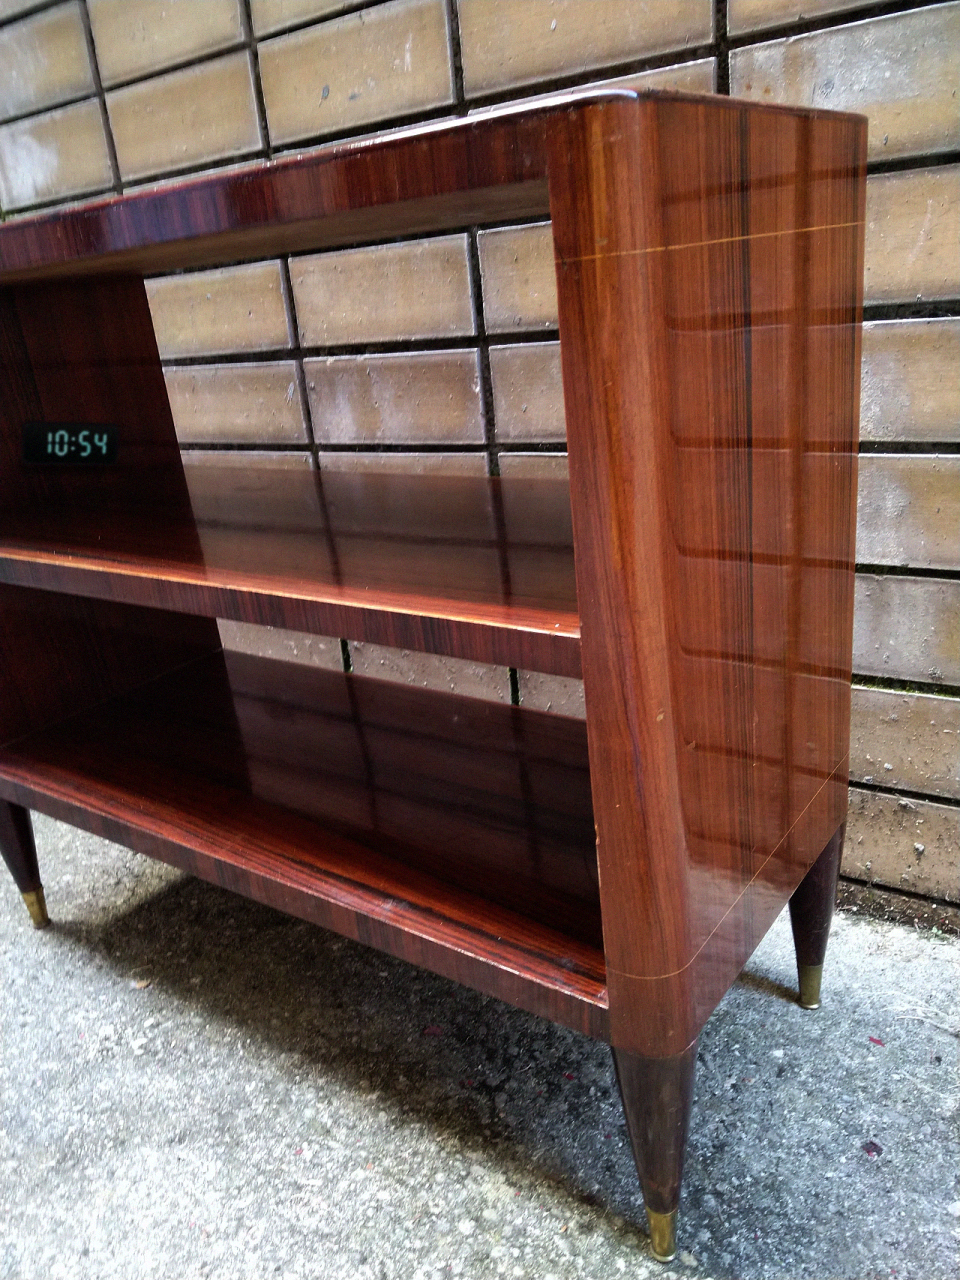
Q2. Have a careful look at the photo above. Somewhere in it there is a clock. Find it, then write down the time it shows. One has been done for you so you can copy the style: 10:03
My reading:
10:54
